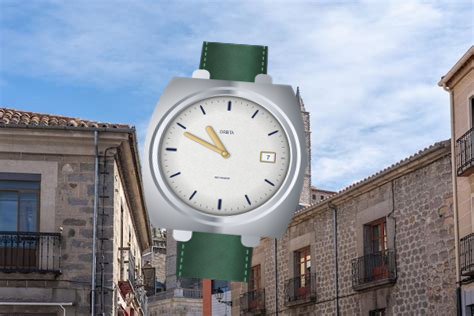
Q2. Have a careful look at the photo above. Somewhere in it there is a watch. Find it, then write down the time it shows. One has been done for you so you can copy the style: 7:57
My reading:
10:49
